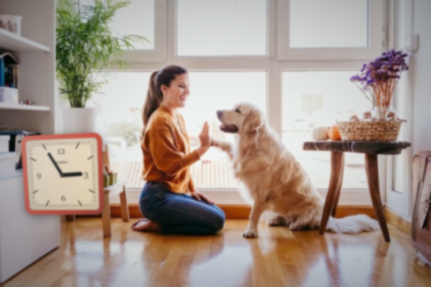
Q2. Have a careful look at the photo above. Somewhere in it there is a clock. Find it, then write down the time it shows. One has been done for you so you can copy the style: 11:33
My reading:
2:55
